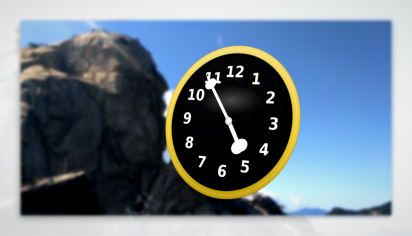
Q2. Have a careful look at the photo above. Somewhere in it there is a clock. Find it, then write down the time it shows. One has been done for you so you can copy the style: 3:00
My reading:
4:54
